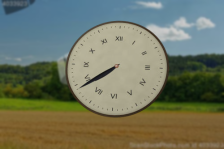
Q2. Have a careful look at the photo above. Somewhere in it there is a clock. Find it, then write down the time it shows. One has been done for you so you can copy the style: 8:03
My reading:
7:39
